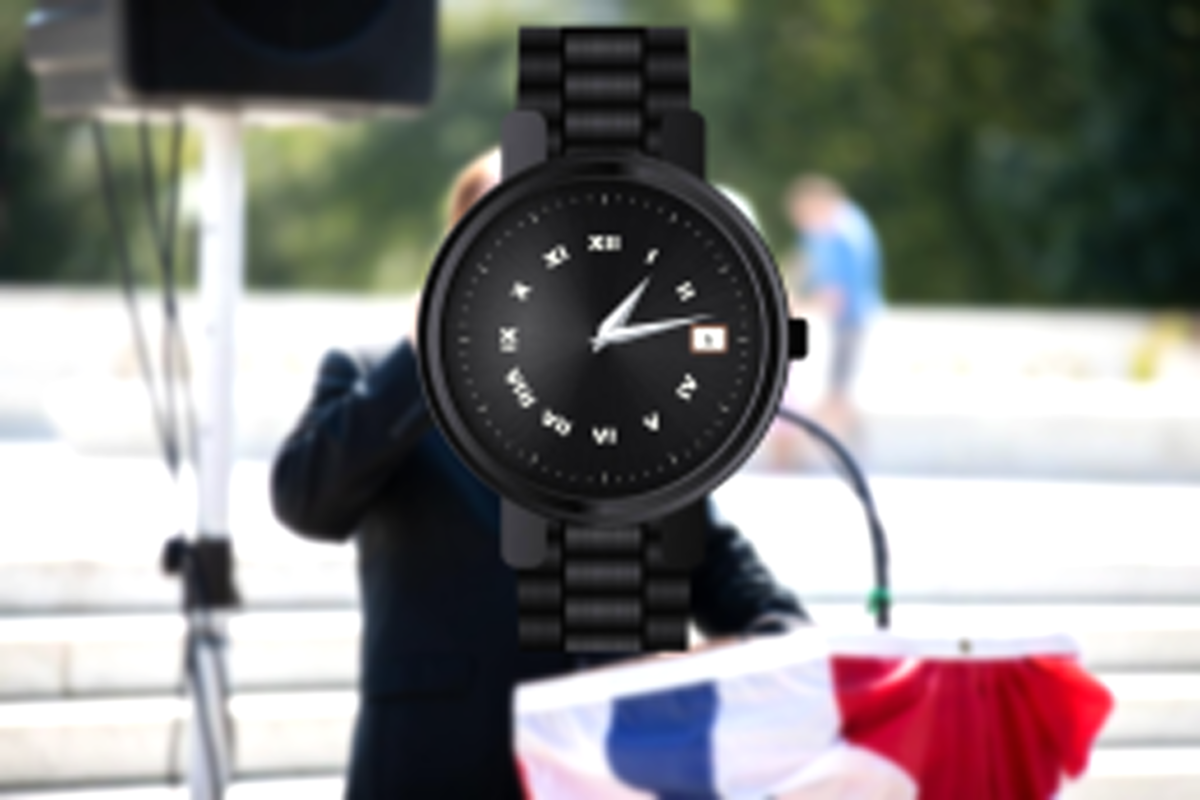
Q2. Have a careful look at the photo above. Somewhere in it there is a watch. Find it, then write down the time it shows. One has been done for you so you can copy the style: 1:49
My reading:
1:13
